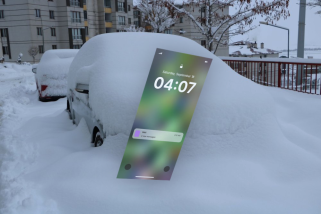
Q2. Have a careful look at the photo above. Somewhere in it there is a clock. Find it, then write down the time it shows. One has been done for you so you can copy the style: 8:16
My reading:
4:07
